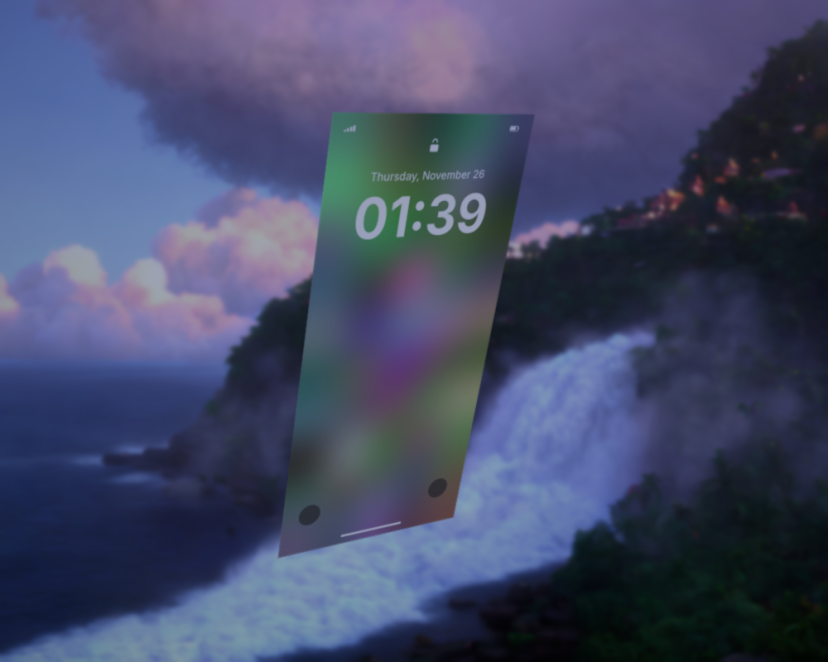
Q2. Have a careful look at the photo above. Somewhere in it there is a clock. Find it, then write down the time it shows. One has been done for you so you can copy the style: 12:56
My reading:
1:39
